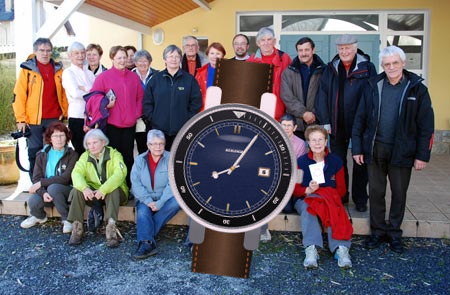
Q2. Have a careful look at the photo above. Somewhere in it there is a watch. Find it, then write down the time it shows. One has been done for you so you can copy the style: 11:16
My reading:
8:05
